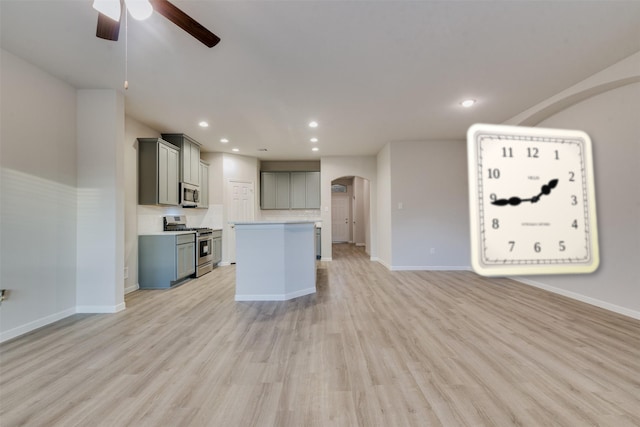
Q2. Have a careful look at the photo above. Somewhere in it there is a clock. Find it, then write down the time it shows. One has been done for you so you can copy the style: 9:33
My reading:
1:44
